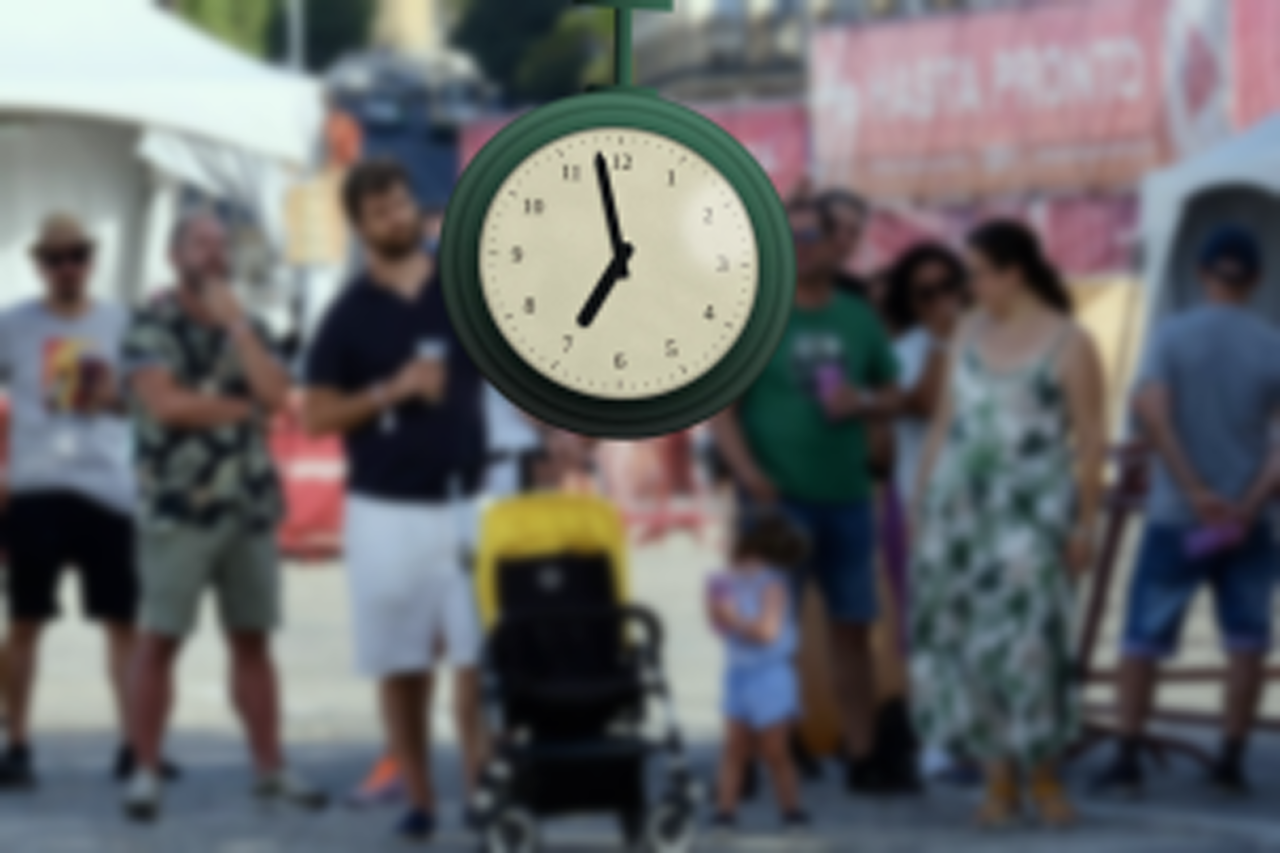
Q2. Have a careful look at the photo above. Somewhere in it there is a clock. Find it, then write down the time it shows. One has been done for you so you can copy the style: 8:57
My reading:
6:58
